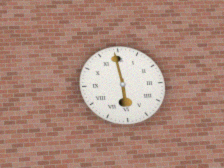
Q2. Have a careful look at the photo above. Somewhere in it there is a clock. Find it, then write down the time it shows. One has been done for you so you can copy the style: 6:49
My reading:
5:59
